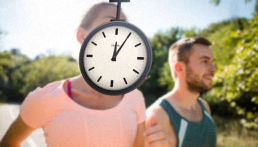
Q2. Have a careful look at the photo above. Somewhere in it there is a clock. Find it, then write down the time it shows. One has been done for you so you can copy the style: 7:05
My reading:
12:05
